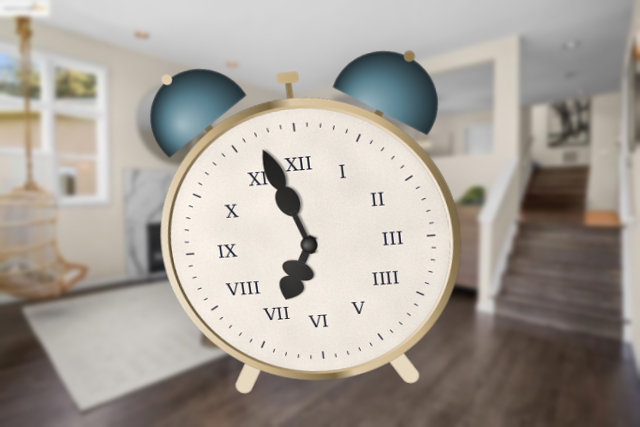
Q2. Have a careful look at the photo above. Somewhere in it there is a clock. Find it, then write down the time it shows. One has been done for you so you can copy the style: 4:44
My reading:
6:57
